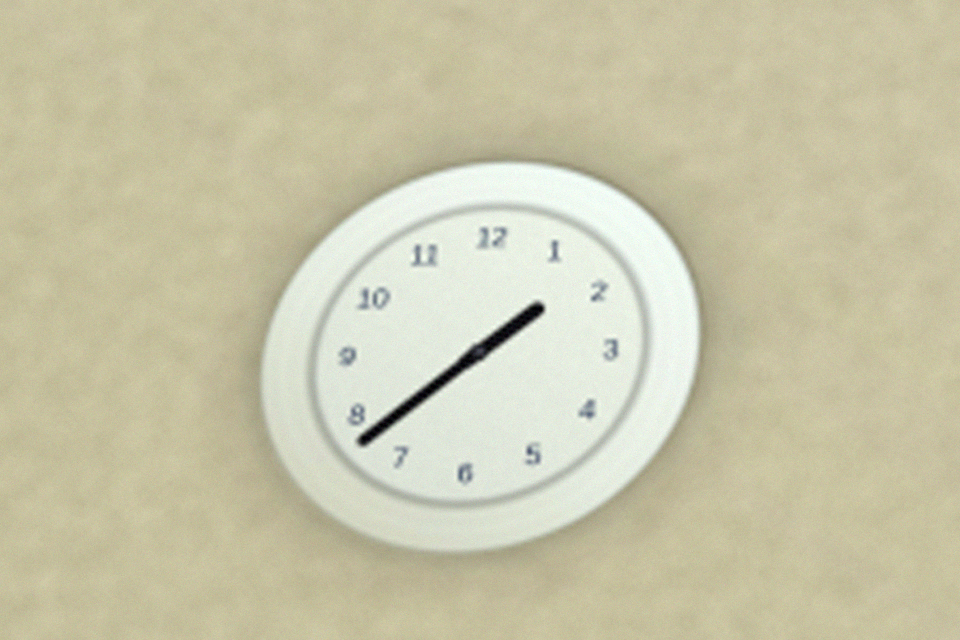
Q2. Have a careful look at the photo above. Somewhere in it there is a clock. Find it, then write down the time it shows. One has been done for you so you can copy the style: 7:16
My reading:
1:38
